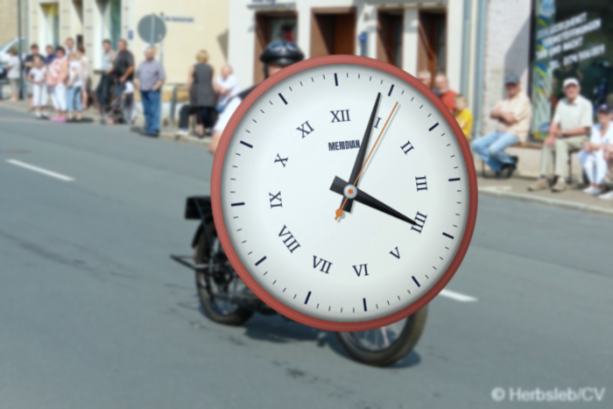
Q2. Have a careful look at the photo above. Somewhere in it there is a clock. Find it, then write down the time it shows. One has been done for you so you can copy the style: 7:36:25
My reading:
4:04:06
